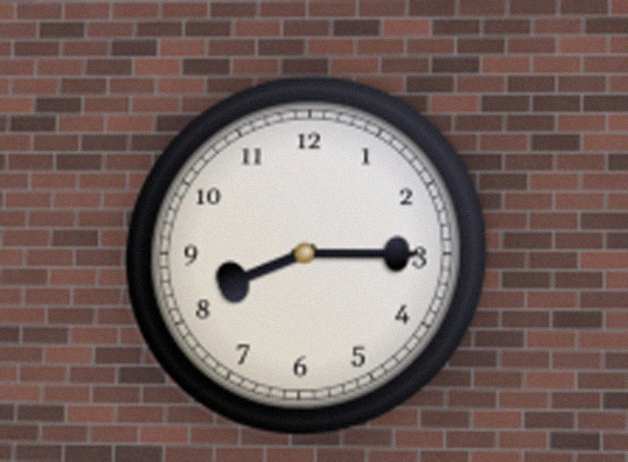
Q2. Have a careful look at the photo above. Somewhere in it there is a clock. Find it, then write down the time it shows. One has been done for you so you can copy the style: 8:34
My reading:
8:15
